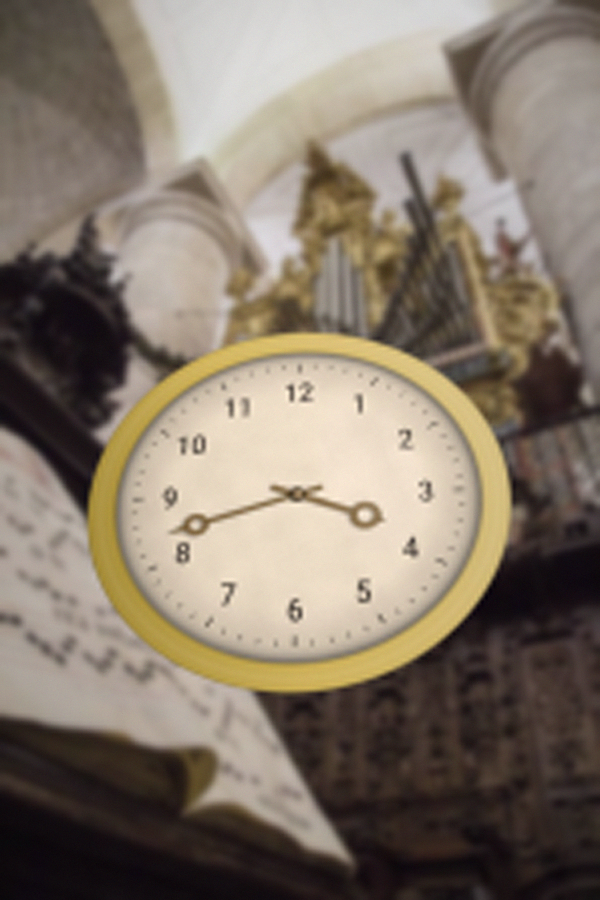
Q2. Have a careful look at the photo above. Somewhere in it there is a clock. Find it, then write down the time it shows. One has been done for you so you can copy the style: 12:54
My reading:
3:42
